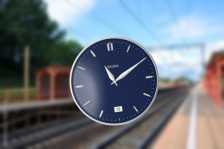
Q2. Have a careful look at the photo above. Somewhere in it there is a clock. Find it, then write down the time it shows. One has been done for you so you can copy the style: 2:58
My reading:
11:10
